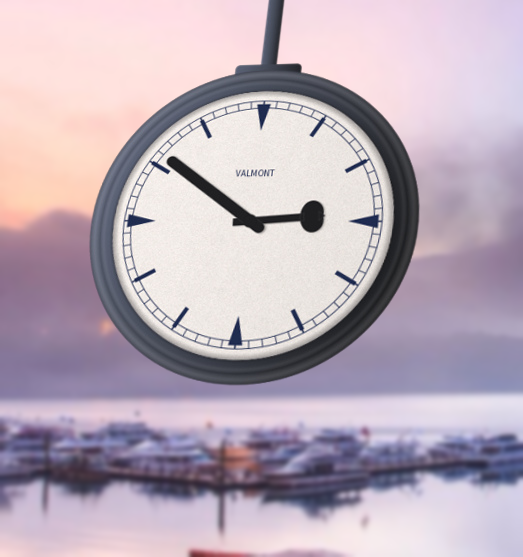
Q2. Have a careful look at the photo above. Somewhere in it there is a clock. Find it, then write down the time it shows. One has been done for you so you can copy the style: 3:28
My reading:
2:51
